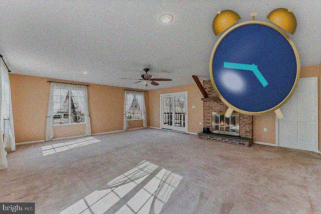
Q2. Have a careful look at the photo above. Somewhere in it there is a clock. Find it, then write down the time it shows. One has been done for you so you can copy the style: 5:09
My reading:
4:46
